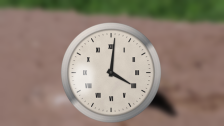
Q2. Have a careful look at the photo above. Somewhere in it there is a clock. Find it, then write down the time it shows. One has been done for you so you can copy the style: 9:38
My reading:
4:01
